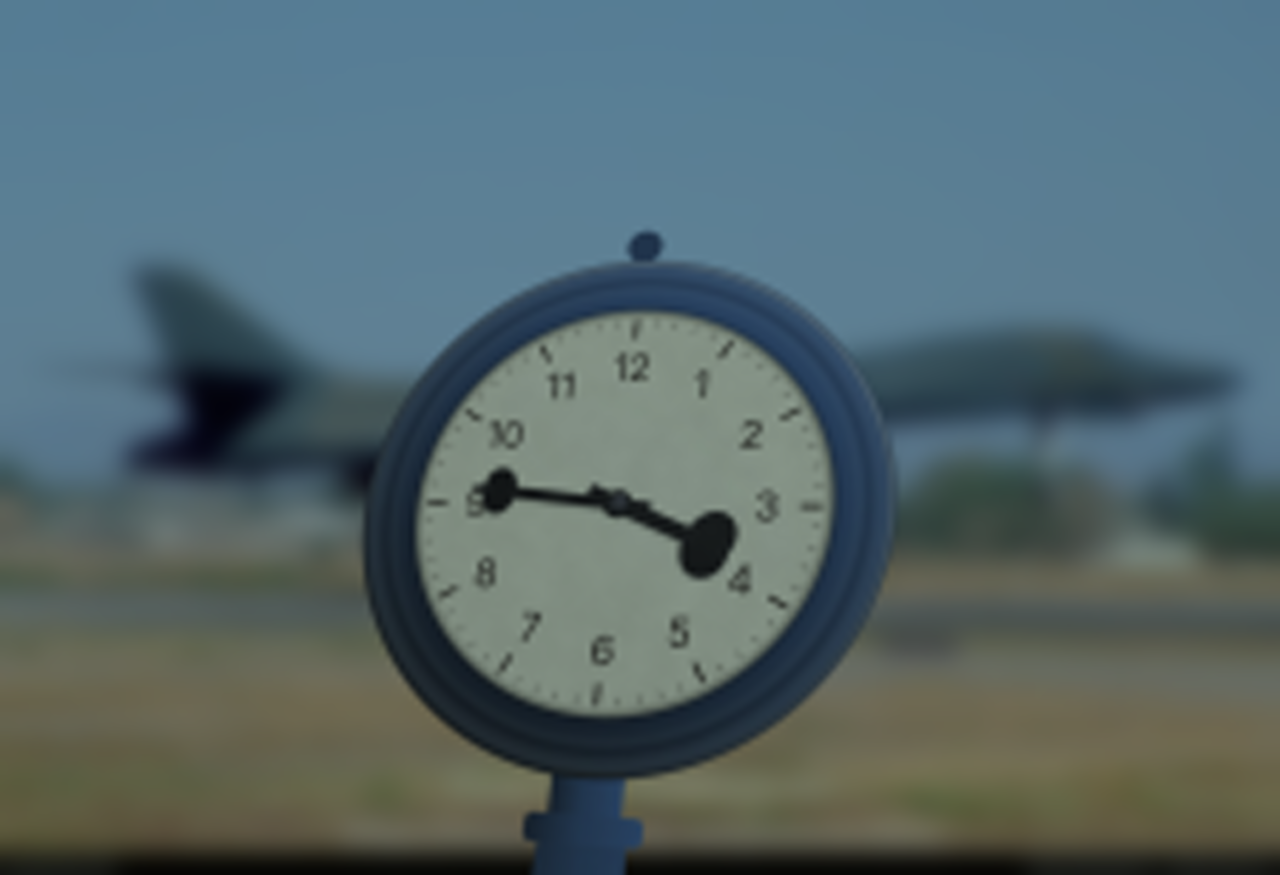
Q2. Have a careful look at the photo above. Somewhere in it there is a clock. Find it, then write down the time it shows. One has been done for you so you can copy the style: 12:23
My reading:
3:46
